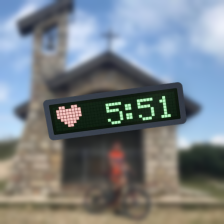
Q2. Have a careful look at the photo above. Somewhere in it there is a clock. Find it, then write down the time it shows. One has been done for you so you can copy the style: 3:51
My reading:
5:51
